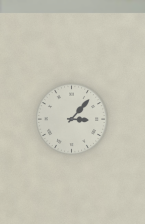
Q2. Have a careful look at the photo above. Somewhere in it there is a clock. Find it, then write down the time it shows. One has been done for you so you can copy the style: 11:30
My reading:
3:07
